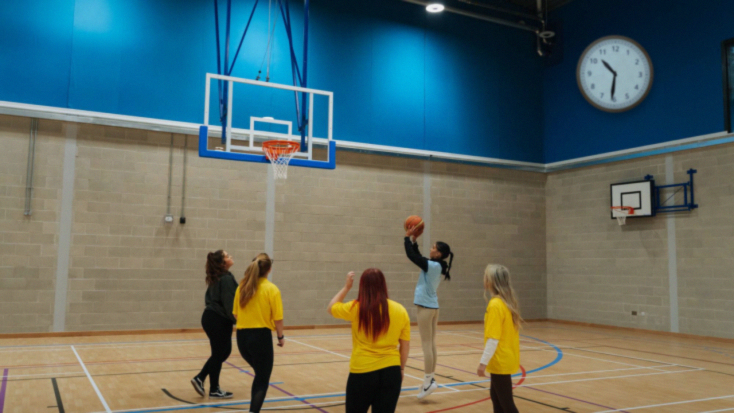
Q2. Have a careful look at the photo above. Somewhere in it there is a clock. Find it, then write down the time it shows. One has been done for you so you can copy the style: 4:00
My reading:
10:31
